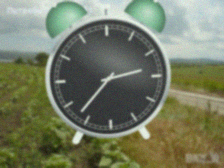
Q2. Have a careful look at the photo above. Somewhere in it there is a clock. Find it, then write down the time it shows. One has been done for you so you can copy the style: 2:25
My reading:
2:37
